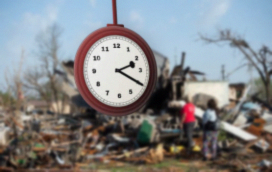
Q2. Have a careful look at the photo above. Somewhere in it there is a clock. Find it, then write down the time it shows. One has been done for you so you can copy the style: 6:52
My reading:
2:20
